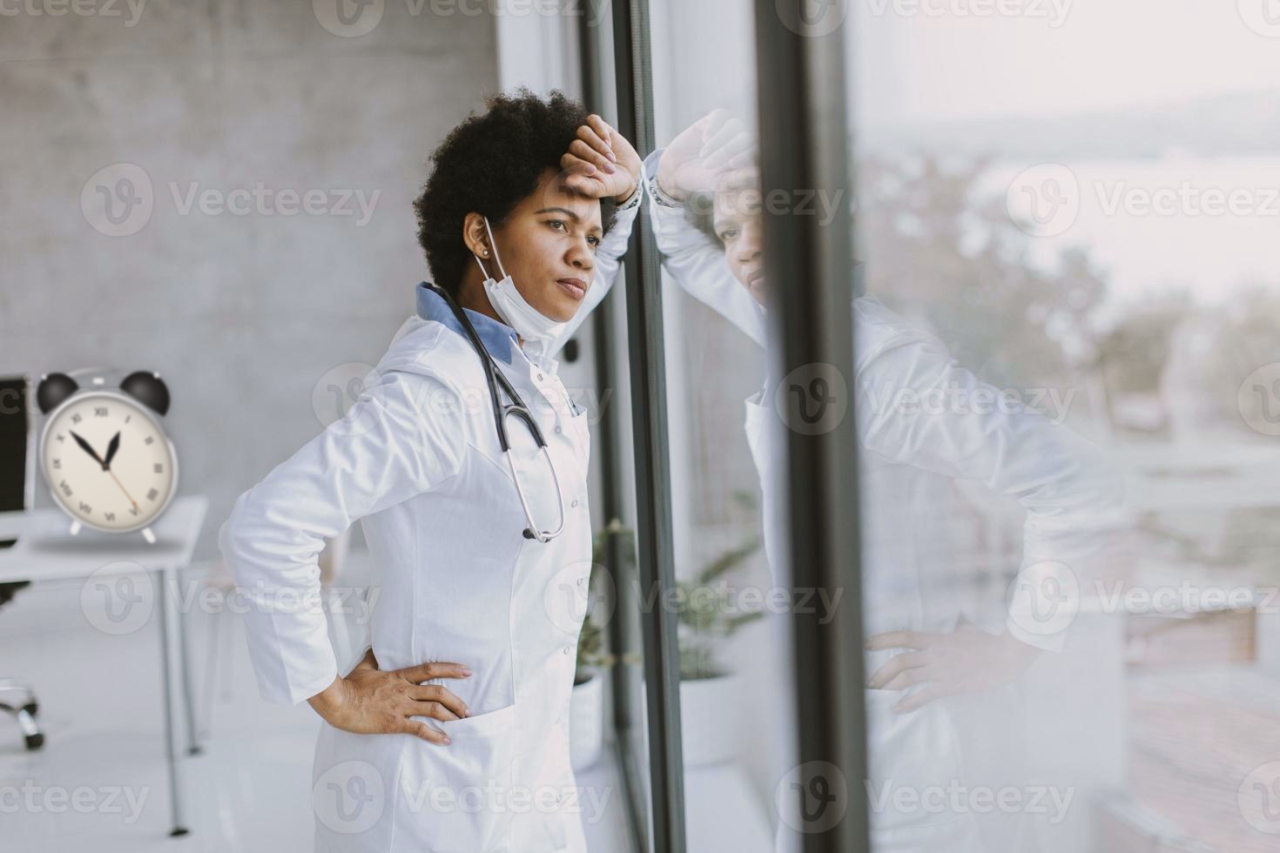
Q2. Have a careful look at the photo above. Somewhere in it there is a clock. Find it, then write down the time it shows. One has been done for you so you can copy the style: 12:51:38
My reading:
12:52:24
